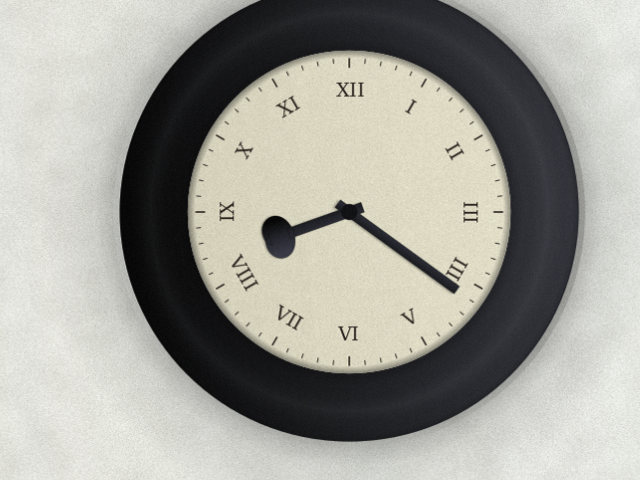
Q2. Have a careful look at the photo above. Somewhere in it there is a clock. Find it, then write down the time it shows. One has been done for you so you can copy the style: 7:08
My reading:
8:21
